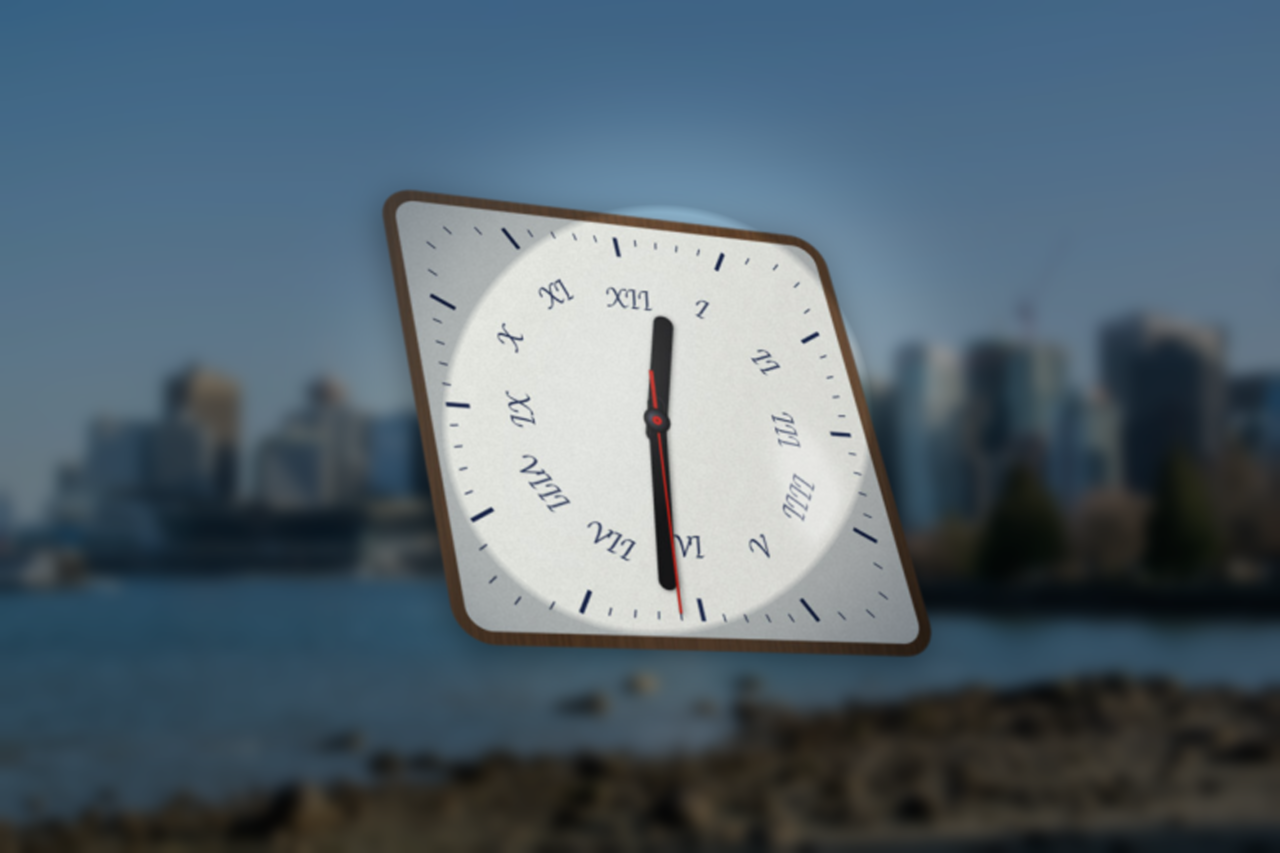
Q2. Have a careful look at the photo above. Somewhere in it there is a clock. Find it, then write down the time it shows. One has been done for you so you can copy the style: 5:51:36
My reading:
12:31:31
